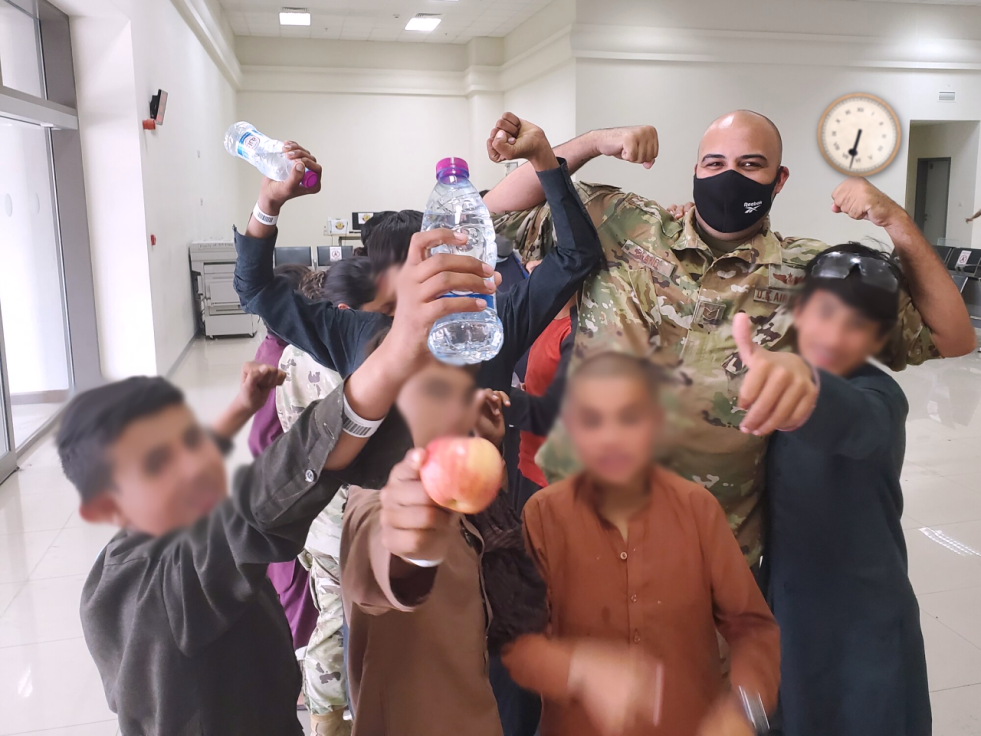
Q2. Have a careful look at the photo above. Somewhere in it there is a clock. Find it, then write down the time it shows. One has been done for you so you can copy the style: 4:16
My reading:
6:32
